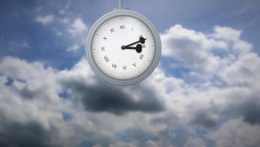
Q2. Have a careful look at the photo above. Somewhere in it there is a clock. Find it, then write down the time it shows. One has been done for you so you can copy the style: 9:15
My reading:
3:12
